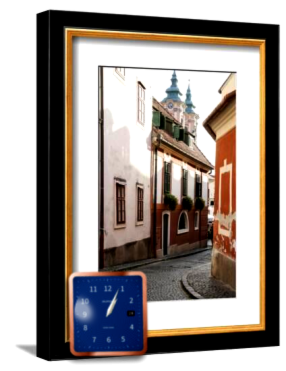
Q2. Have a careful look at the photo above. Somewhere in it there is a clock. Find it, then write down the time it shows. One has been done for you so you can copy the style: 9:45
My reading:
1:04
